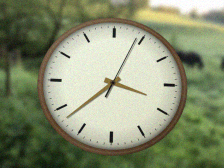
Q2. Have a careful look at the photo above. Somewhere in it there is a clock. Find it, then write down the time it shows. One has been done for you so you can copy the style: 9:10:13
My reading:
3:38:04
